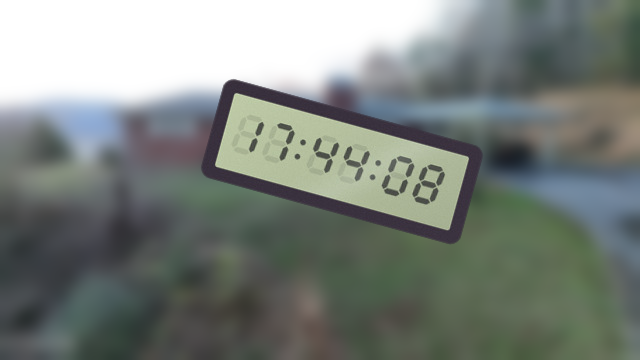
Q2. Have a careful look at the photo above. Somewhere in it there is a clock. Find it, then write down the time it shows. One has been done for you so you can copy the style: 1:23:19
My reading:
17:44:08
